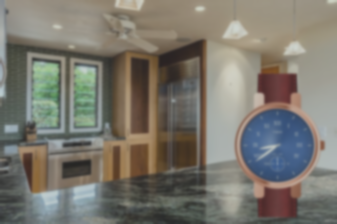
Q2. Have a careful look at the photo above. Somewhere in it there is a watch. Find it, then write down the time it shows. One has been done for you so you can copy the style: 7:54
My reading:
8:39
